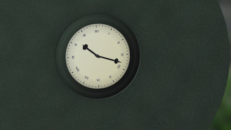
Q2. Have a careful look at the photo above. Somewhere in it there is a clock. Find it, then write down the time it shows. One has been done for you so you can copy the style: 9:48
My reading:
10:18
